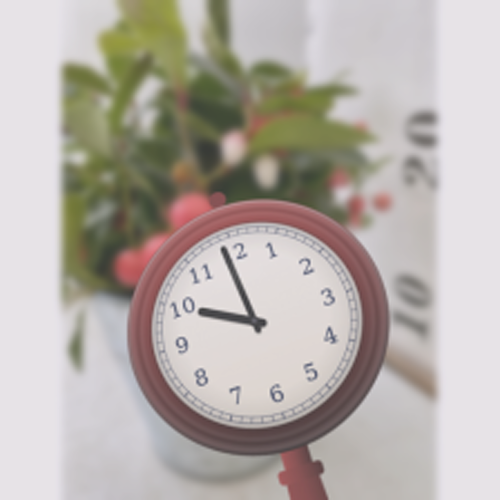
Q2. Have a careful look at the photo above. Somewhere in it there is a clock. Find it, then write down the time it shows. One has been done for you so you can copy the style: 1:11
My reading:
9:59
